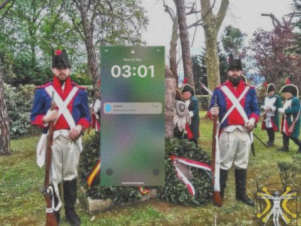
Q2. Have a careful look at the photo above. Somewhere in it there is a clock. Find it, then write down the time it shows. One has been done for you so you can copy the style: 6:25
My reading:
3:01
